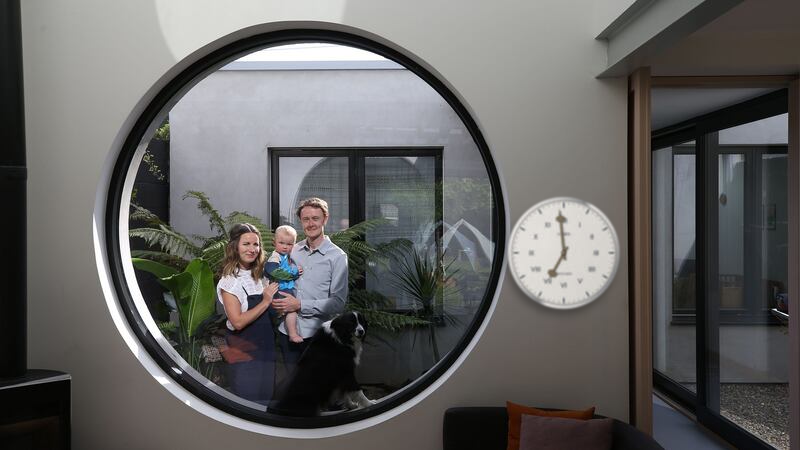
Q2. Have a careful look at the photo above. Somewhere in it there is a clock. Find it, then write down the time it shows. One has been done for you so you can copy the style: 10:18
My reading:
6:59
